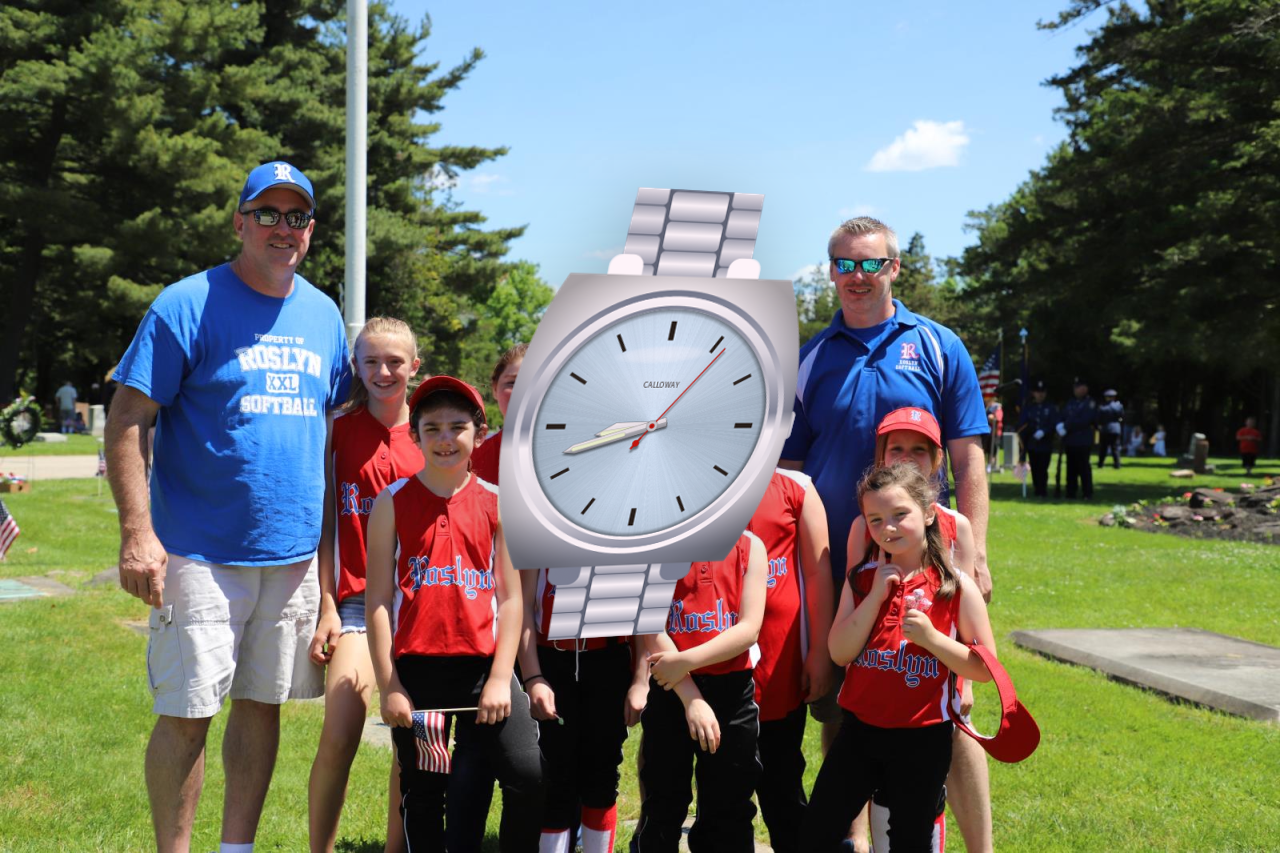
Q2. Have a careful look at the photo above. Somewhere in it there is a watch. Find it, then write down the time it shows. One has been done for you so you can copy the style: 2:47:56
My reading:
8:42:06
